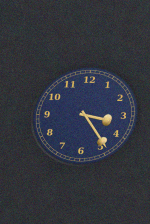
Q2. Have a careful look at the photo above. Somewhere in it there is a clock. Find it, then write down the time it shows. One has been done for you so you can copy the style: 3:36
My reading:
3:24
